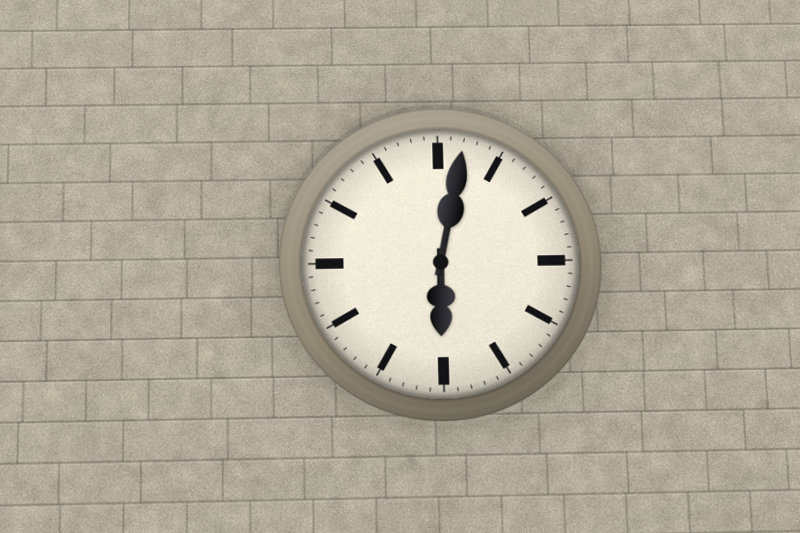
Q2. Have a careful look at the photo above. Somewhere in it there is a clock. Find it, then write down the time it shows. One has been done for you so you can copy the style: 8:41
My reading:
6:02
